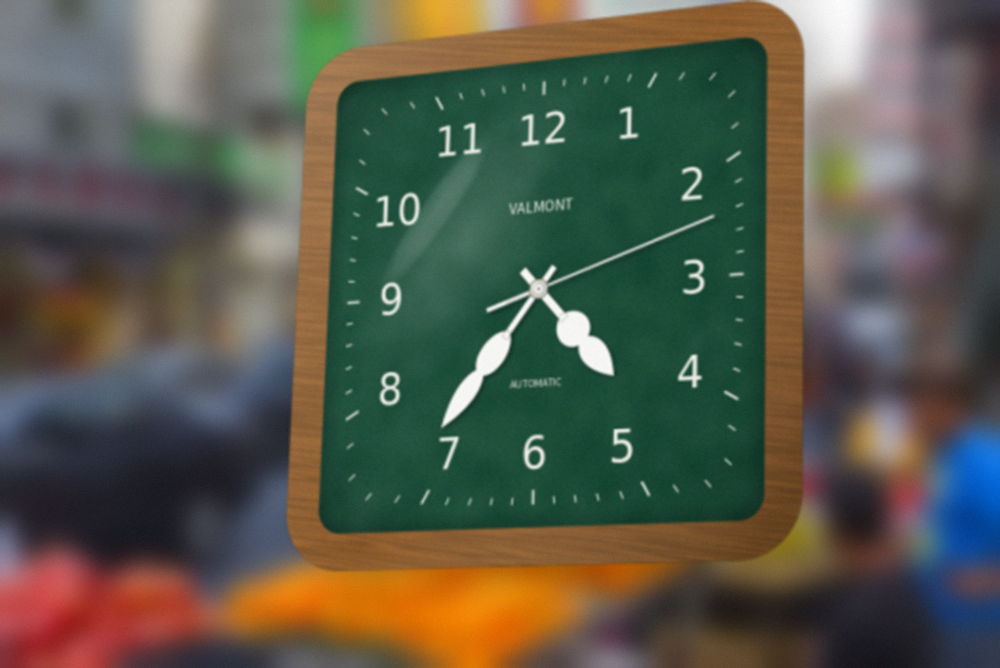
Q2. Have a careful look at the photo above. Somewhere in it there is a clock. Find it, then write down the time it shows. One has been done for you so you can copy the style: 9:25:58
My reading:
4:36:12
